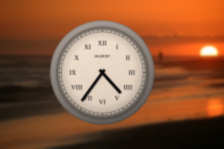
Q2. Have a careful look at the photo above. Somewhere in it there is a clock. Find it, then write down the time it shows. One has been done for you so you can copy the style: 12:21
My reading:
4:36
